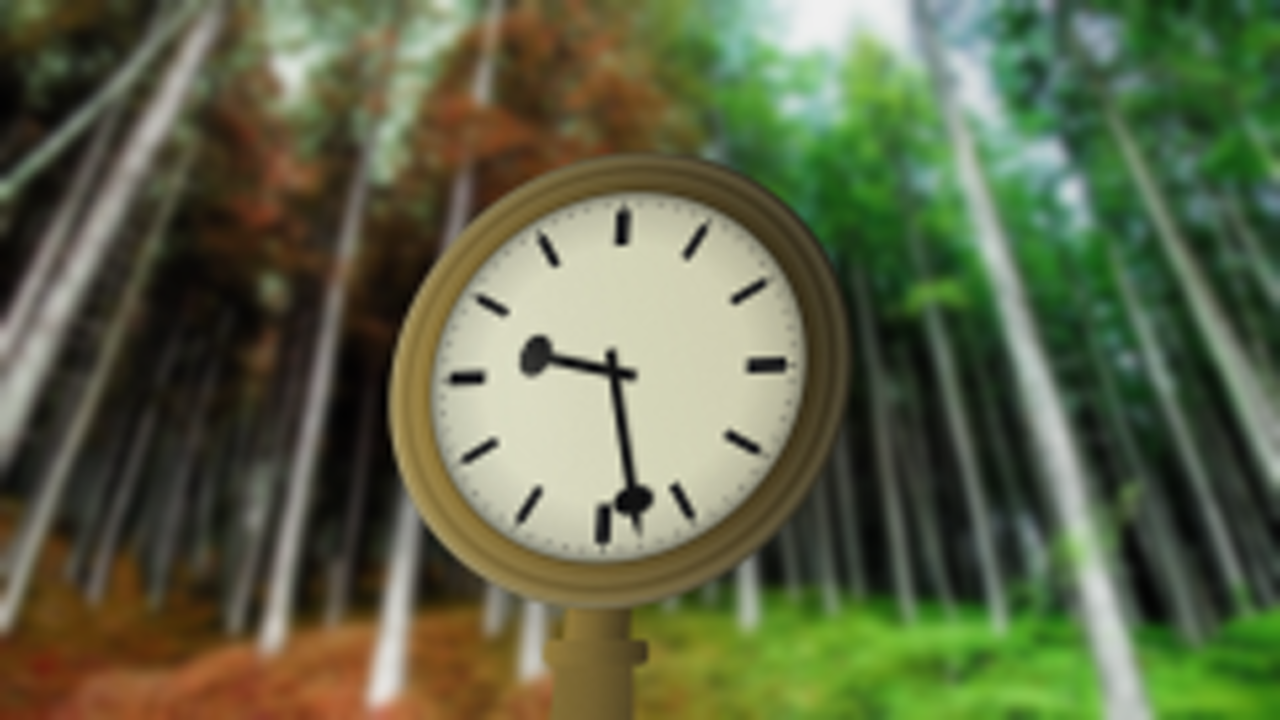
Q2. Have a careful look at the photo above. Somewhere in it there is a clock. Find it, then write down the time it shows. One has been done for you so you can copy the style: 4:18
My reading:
9:28
